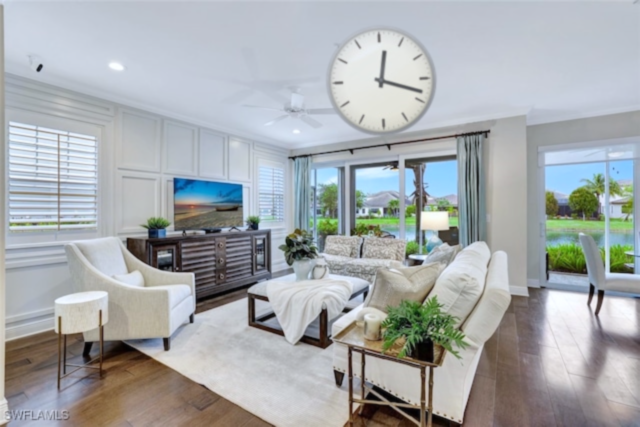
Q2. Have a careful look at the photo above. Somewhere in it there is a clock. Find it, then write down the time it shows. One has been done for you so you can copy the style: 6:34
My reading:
12:18
